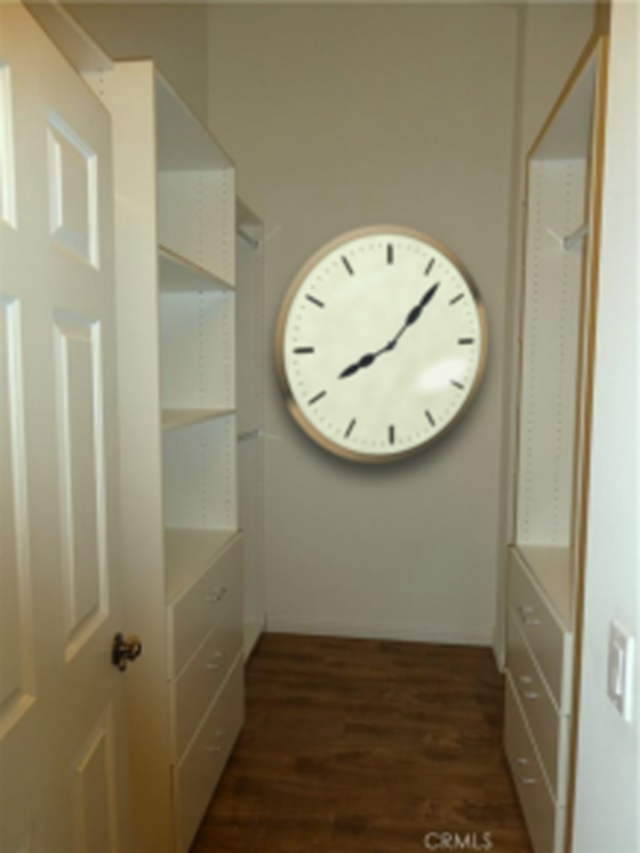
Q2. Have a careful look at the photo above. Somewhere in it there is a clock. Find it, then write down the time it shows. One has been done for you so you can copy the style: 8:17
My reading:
8:07
